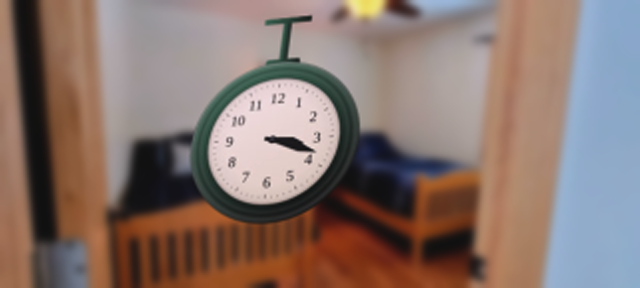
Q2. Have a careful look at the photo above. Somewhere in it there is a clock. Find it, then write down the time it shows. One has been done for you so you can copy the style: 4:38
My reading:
3:18
